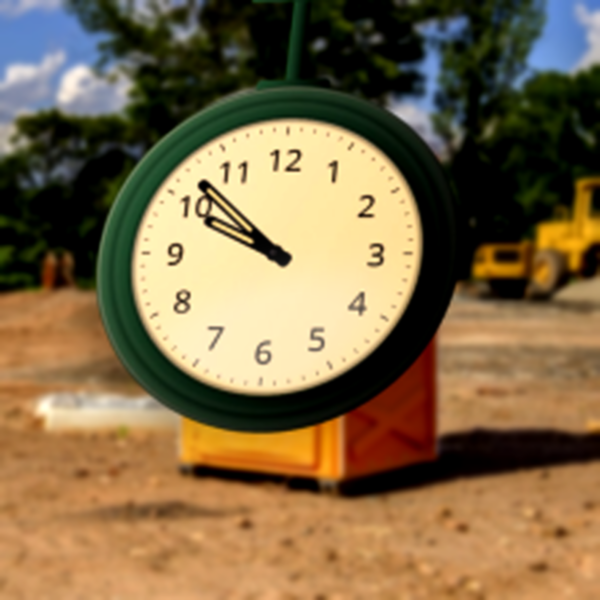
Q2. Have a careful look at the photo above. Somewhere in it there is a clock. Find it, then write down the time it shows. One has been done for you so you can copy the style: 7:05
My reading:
9:52
